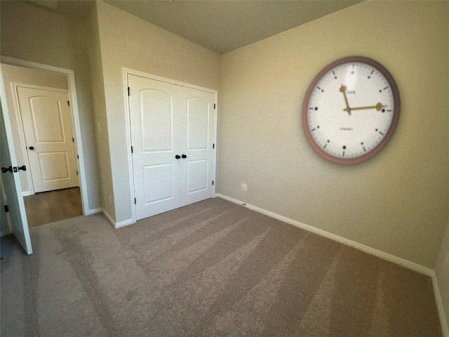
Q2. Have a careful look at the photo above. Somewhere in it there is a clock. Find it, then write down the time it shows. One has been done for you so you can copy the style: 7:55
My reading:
11:14
